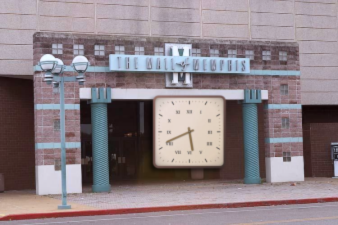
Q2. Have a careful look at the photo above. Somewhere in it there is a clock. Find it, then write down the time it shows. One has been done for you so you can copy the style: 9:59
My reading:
5:41
